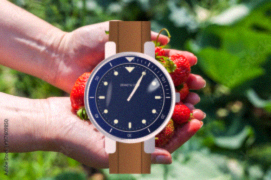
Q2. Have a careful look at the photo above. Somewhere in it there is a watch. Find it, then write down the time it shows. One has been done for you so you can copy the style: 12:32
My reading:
1:05
